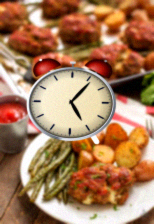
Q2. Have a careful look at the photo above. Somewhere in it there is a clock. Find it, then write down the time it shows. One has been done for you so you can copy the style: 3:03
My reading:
5:06
